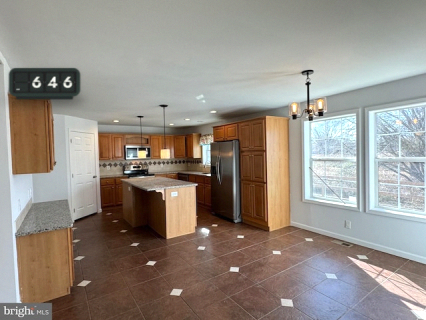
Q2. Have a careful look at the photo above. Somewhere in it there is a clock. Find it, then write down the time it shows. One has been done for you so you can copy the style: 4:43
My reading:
6:46
